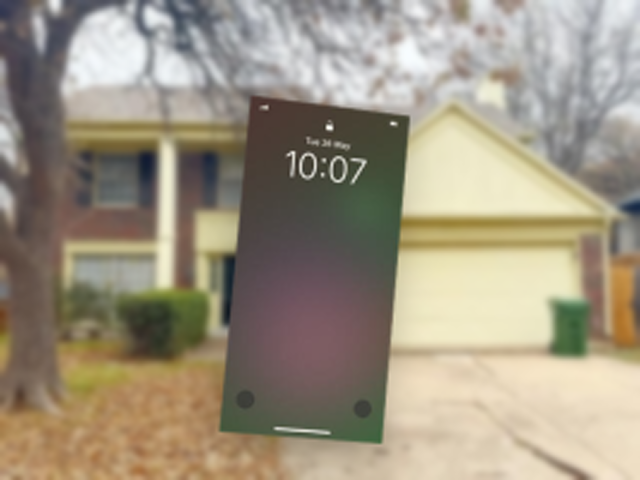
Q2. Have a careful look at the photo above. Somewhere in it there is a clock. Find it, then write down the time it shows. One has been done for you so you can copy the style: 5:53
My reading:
10:07
